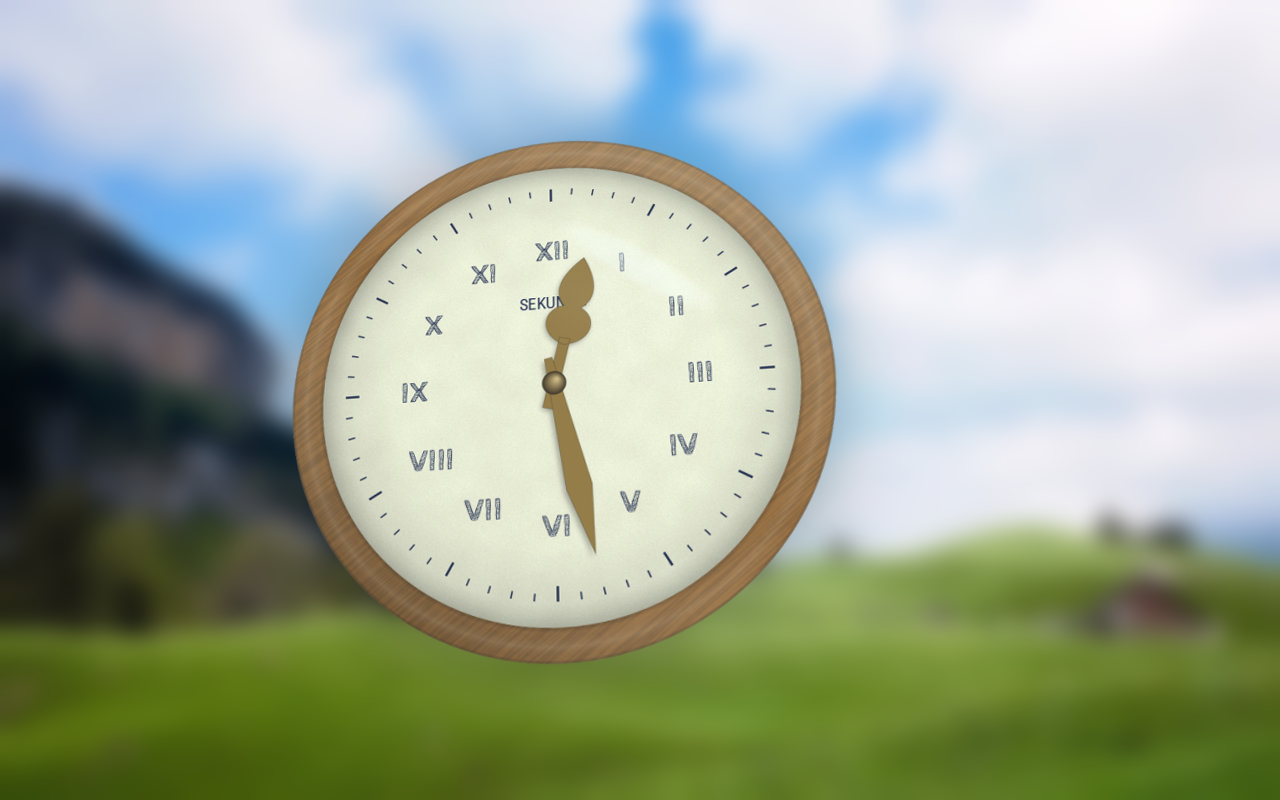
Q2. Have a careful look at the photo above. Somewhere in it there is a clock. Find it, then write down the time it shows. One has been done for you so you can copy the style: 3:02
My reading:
12:28
